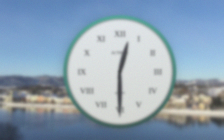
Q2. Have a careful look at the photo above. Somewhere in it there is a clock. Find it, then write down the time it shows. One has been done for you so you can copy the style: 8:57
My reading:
12:30
